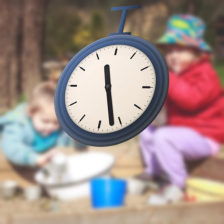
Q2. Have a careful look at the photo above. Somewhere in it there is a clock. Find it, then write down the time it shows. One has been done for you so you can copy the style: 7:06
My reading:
11:27
